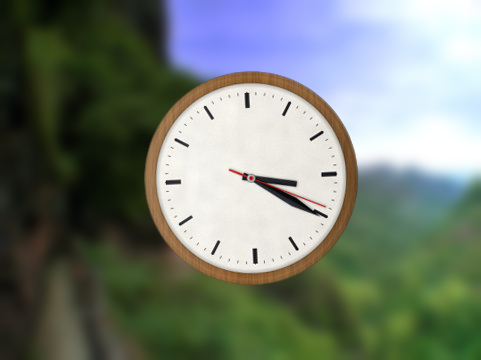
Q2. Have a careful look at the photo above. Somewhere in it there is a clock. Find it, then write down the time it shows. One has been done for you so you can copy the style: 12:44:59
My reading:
3:20:19
